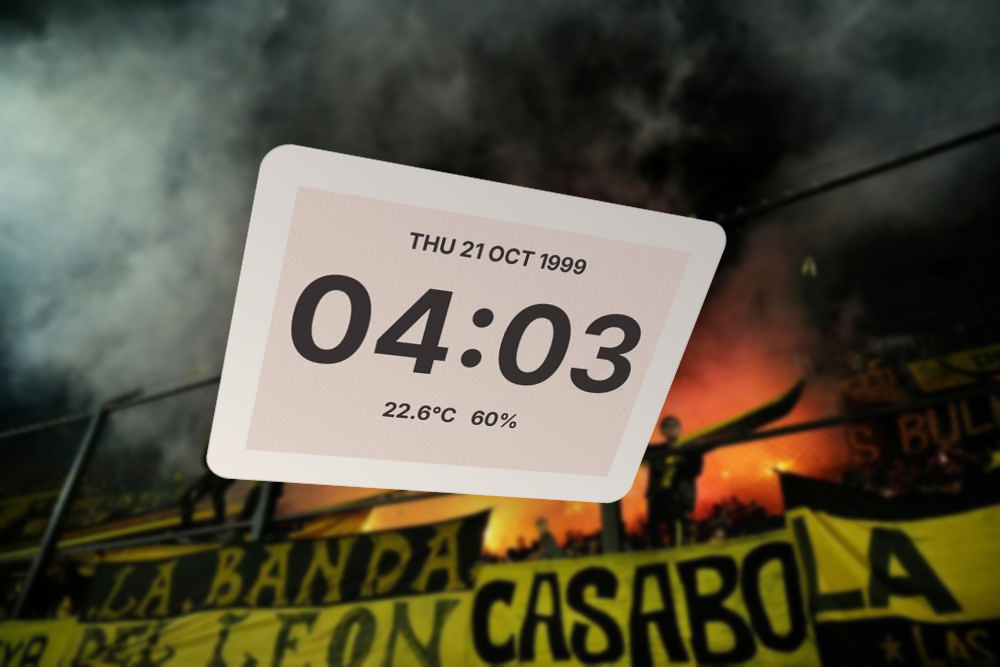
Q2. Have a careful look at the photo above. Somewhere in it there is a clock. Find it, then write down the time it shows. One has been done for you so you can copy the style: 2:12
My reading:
4:03
